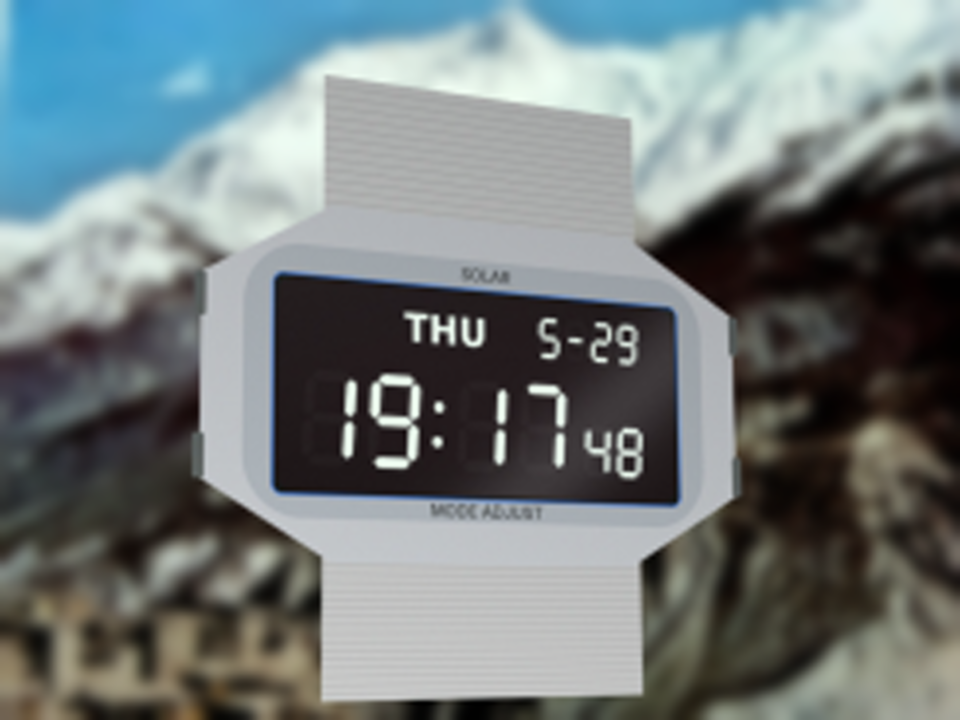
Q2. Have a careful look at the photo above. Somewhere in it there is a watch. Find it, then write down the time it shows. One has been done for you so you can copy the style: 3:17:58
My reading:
19:17:48
